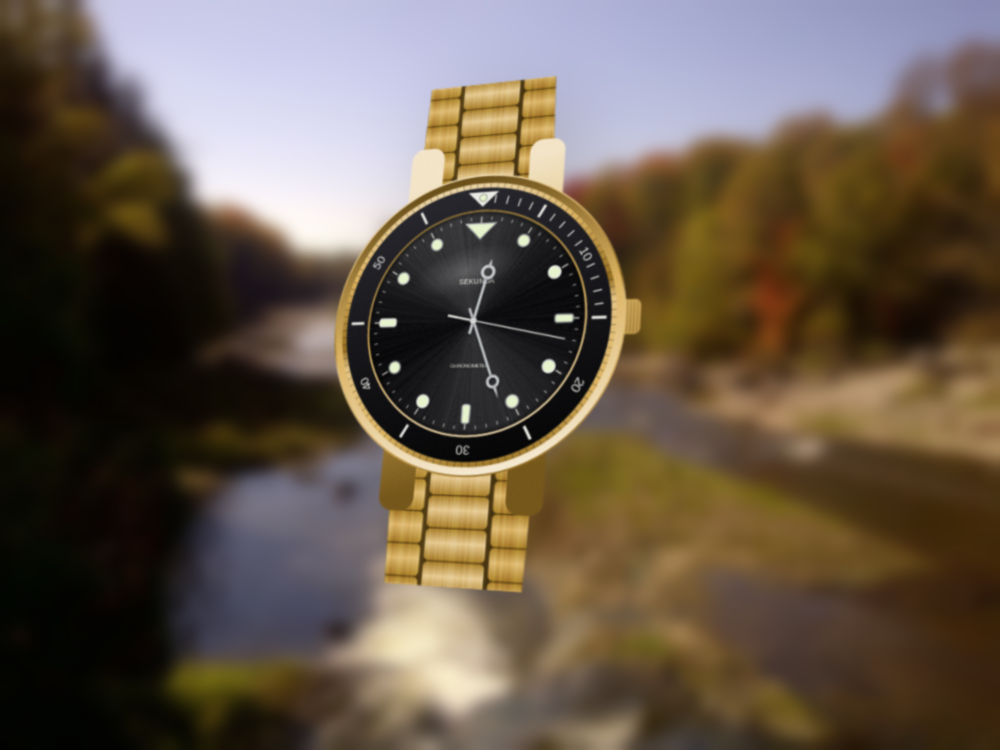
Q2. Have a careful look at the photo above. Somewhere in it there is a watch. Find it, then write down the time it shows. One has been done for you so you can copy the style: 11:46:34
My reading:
12:26:17
